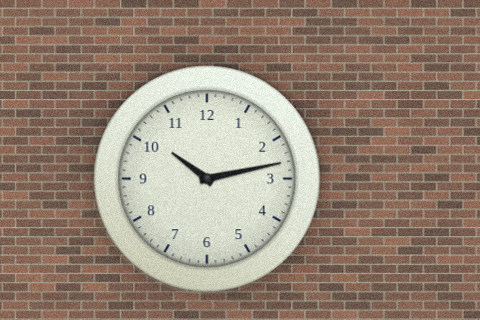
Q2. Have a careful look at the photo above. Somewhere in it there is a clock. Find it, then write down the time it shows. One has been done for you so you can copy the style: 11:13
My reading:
10:13
